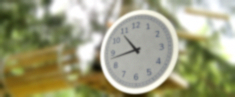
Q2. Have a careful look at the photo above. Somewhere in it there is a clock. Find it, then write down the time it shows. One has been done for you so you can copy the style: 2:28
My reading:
10:43
